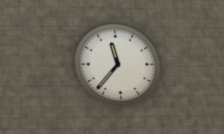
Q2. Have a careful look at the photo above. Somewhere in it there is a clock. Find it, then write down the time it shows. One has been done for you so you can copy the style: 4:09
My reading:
11:37
